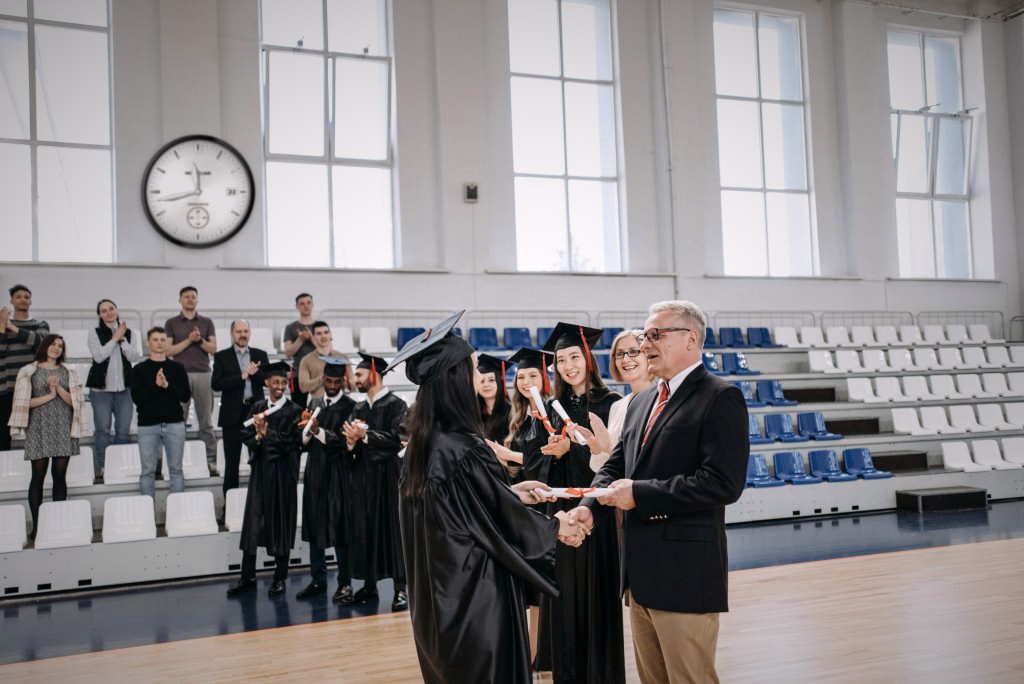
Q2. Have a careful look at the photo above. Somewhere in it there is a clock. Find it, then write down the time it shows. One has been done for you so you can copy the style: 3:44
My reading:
11:43
